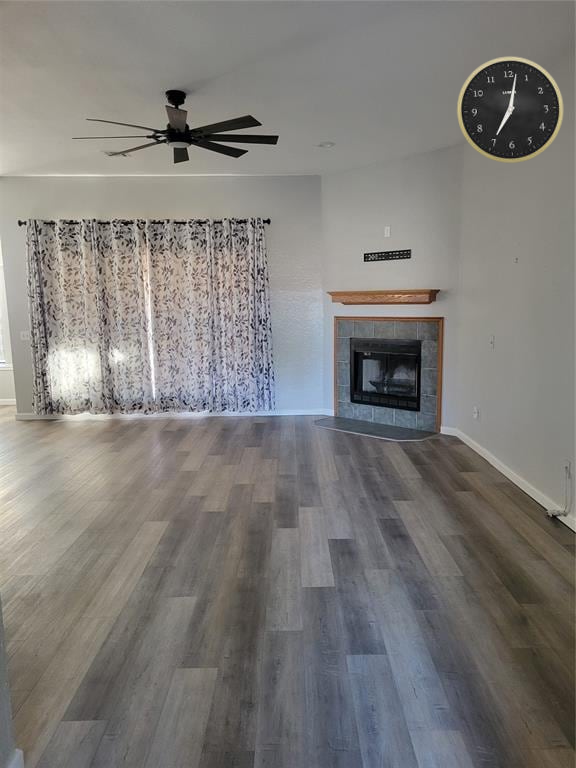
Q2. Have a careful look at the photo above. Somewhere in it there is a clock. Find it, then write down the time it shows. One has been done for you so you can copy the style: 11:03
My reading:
7:02
